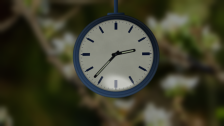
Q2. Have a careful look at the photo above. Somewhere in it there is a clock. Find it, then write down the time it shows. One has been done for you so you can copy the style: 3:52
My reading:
2:37
